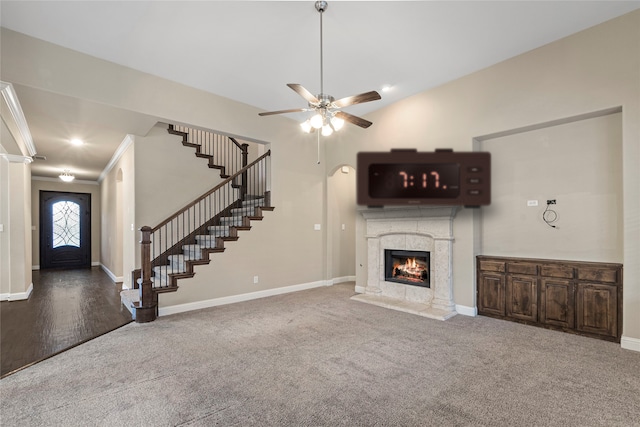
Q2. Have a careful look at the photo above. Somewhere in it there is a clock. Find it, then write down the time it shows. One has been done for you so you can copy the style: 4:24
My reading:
7:17
